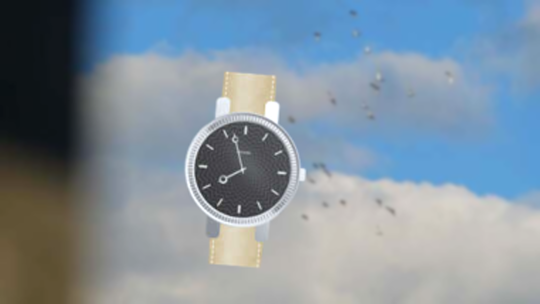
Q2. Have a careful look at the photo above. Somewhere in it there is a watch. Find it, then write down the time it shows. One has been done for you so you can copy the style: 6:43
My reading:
7:57
